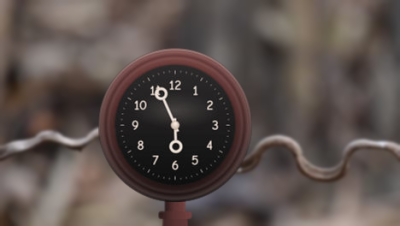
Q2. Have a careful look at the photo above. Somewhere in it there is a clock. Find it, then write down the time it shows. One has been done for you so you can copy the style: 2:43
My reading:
5:56
